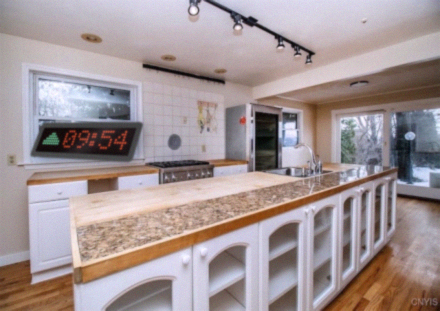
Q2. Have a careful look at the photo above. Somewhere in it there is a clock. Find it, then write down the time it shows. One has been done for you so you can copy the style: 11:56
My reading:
9:54
